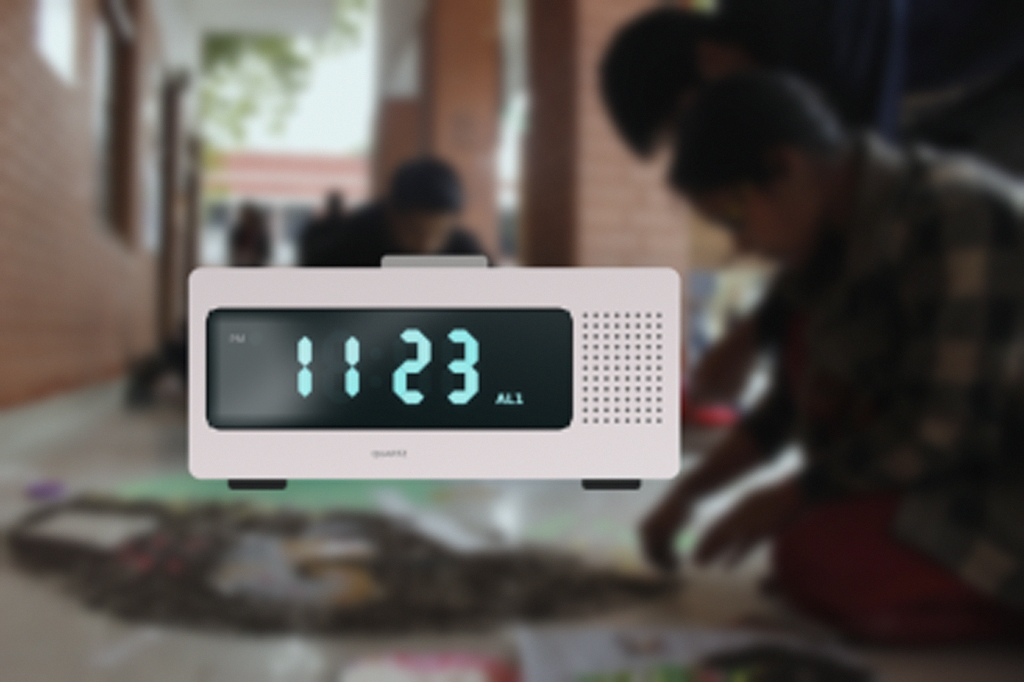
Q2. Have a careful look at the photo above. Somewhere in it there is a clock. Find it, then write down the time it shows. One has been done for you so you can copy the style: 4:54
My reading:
11:23
